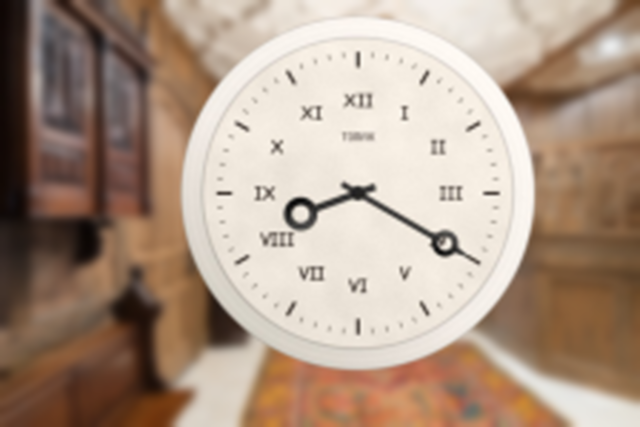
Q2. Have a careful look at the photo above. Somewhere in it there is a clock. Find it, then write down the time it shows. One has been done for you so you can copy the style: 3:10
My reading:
8:20
